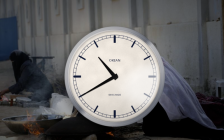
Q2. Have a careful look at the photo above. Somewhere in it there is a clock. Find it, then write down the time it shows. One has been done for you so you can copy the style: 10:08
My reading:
10:40
